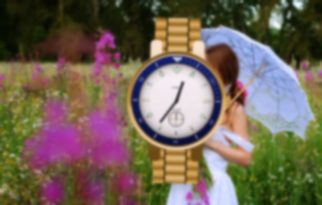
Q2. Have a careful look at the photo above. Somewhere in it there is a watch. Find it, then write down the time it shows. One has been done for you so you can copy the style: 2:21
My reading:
12:36
